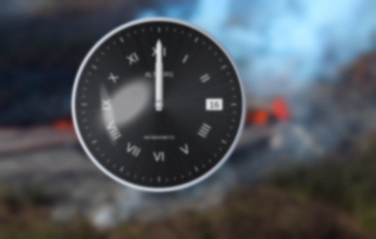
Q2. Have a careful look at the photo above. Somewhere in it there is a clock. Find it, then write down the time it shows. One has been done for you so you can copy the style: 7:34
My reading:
12:00
